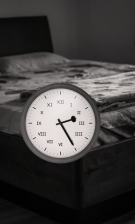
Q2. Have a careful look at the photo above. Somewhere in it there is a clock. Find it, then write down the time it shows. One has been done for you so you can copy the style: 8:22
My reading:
2:25
